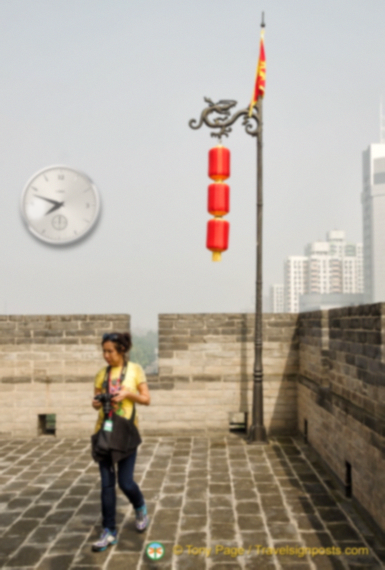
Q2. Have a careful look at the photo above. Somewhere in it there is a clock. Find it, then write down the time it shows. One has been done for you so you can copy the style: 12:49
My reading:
7:48
